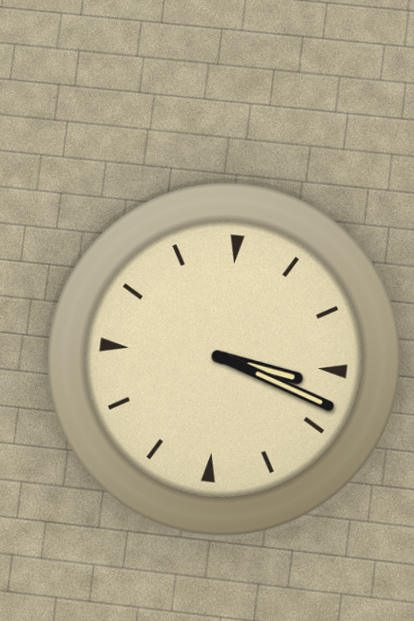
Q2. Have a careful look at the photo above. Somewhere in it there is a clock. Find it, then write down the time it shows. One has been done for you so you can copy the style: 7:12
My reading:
3:18
